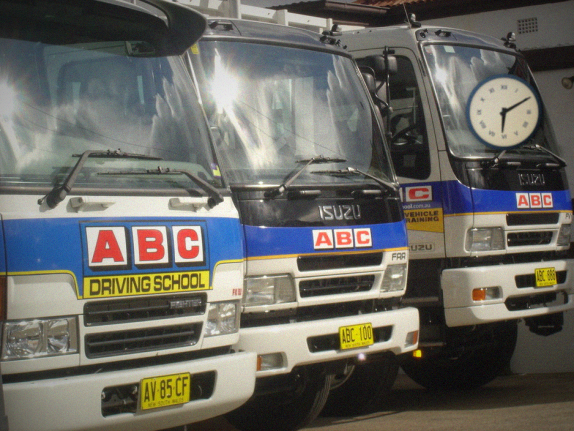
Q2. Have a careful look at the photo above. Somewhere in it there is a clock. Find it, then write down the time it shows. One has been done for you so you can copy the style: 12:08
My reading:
6:10
